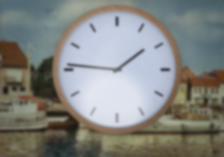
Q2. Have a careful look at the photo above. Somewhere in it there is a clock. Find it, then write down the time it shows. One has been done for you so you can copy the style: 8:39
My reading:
1:46
